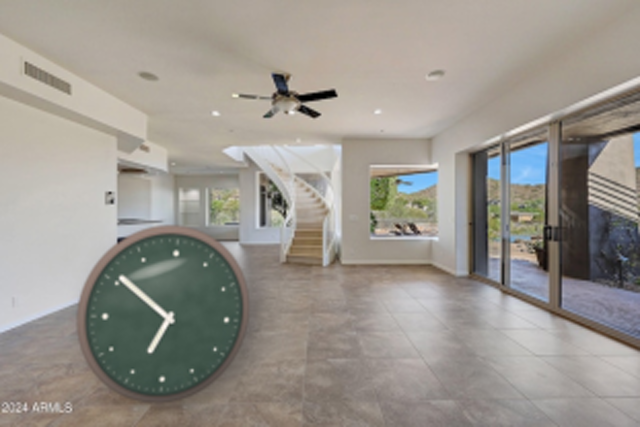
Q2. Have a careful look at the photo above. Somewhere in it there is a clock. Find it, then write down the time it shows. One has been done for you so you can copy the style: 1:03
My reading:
6:51
